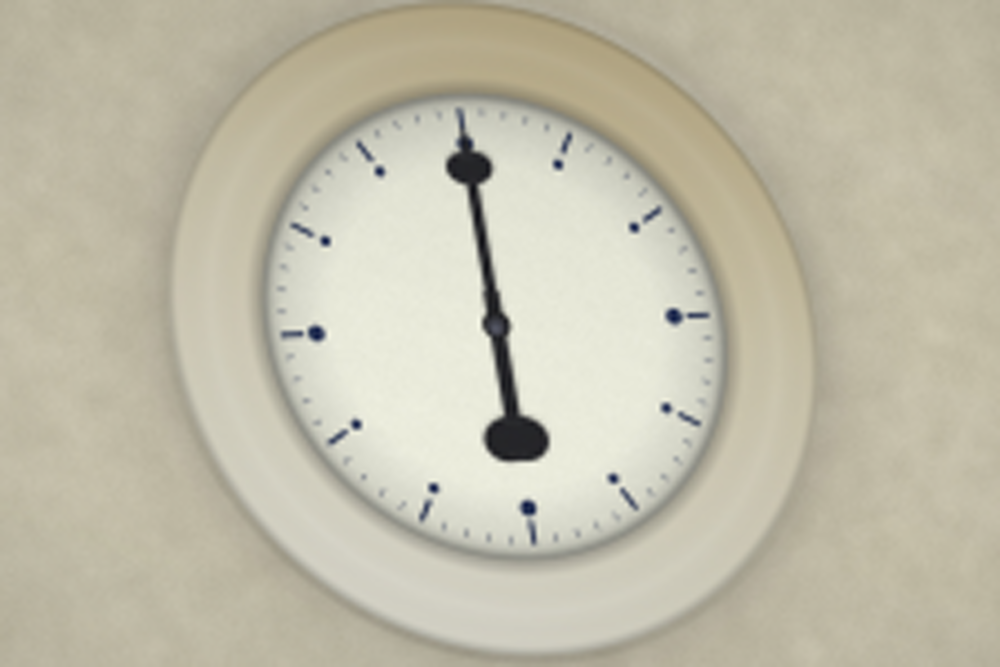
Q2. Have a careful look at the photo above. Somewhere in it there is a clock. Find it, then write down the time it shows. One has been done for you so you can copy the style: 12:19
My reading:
6:00
